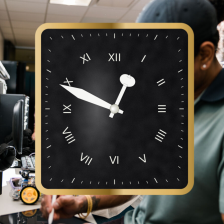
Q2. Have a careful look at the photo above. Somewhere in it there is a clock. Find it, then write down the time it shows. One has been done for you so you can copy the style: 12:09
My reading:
12:49
